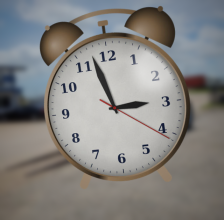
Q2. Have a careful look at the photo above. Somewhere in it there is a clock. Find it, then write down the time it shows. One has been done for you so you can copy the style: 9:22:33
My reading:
2:57:21
